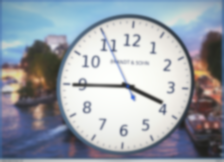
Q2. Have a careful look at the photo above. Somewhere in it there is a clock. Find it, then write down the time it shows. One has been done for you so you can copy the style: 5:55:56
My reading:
3:44:55
